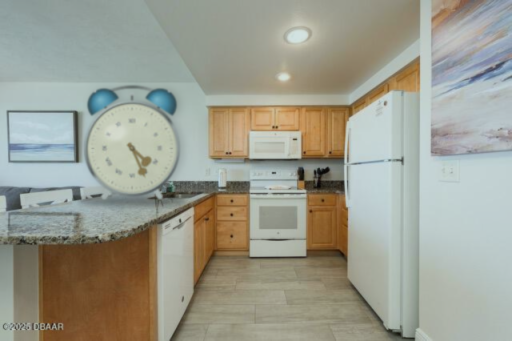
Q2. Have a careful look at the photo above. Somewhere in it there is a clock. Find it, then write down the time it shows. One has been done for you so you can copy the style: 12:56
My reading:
4:26
